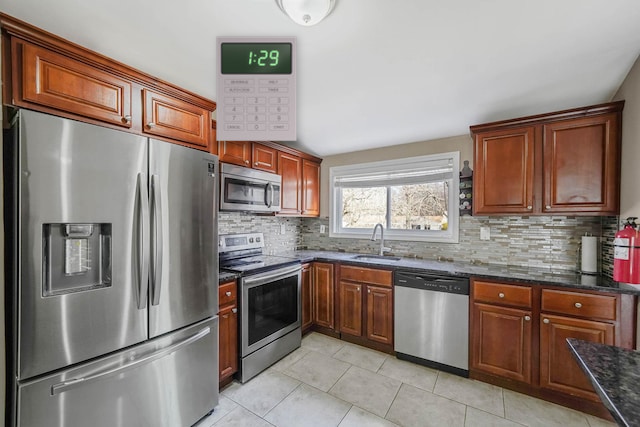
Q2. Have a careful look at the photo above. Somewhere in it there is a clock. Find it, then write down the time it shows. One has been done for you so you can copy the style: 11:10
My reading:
1:29
